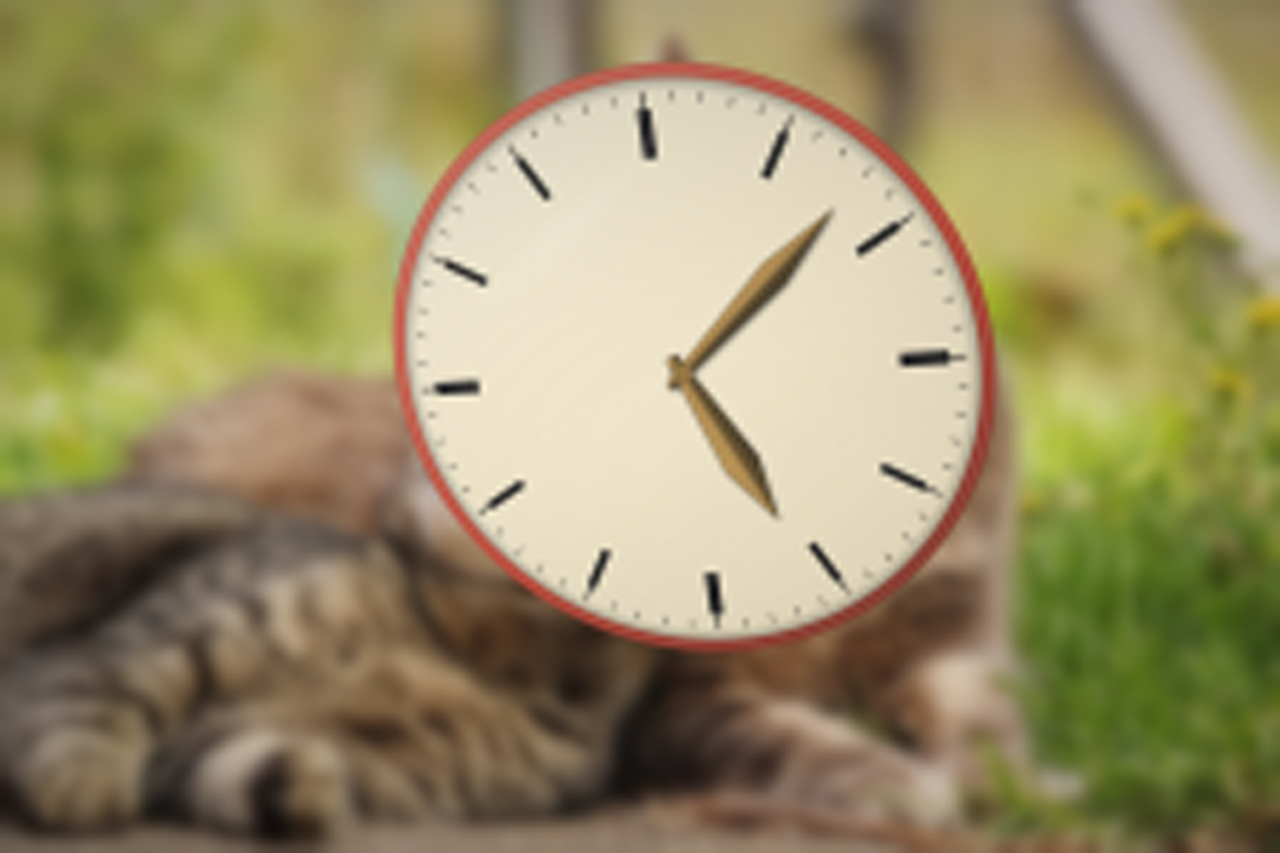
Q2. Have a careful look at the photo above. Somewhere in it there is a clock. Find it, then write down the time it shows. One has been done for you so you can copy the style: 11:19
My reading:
5:08
